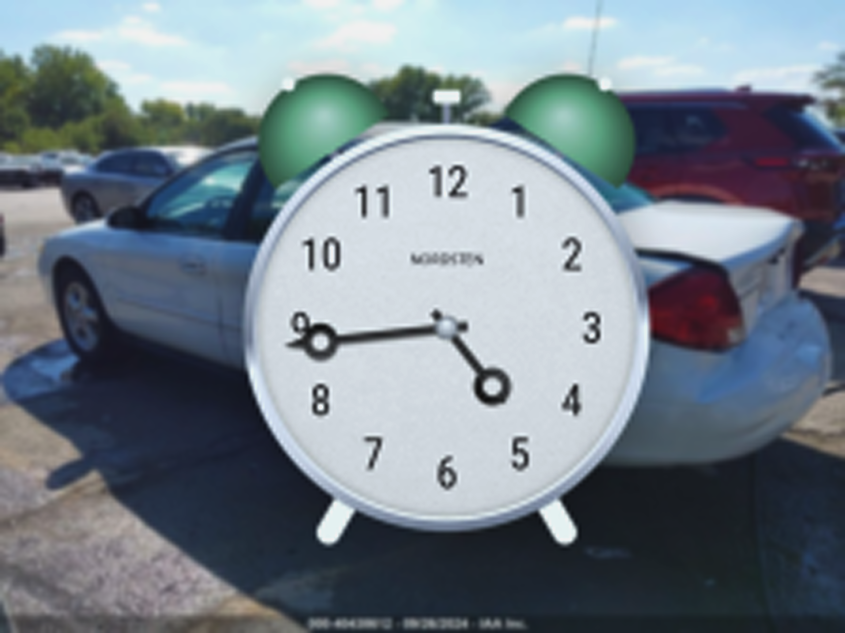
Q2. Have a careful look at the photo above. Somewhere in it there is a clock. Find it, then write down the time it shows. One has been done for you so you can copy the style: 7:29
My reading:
4:44
